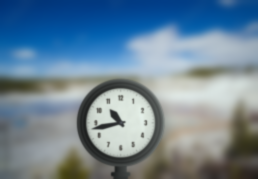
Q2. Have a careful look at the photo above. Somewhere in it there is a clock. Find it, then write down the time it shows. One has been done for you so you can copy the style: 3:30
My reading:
10:43
